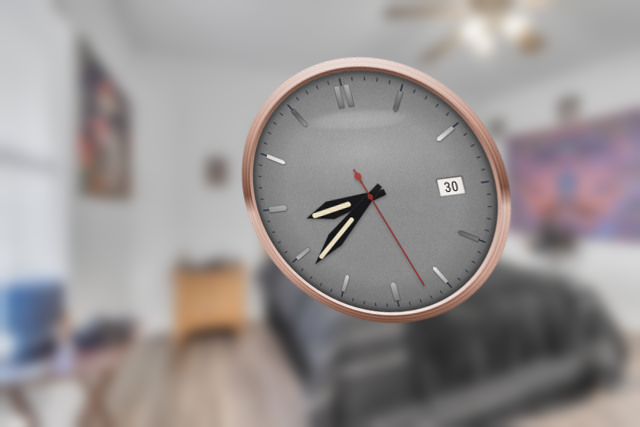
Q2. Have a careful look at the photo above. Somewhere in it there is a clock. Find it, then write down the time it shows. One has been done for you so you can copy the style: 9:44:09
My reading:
8:38:27
